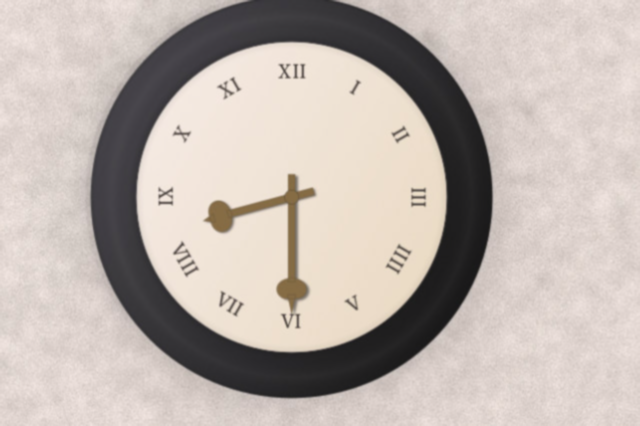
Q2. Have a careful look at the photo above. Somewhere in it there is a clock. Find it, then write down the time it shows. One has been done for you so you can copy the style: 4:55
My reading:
8:30
